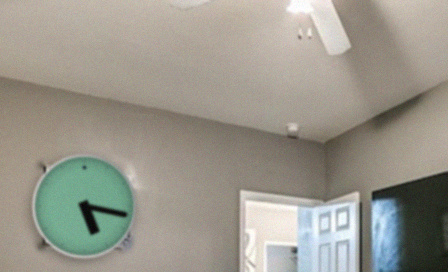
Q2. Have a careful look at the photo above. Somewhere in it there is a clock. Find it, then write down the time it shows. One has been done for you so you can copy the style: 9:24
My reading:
5:17
